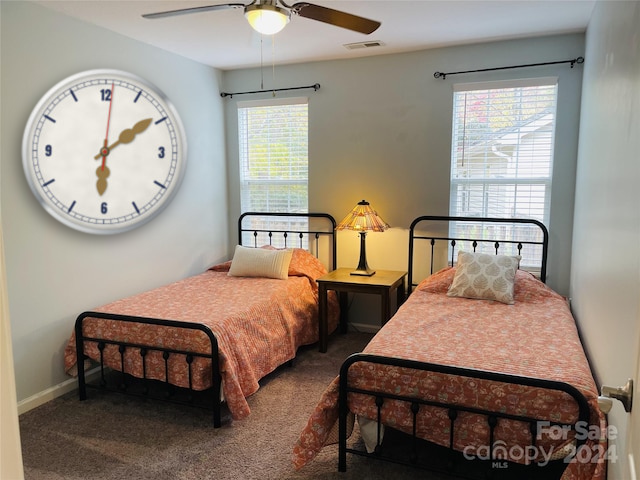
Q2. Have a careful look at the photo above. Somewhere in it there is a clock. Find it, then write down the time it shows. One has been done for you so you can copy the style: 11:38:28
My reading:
6:09:01
